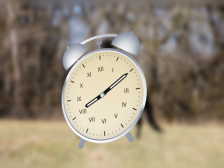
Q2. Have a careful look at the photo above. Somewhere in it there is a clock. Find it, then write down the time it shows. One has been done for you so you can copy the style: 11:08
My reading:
8:10
